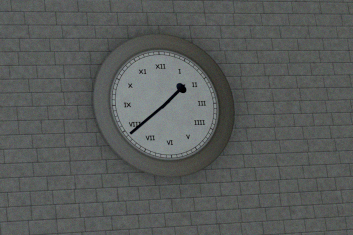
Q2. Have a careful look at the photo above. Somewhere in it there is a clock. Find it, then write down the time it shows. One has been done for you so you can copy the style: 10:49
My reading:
1:39
